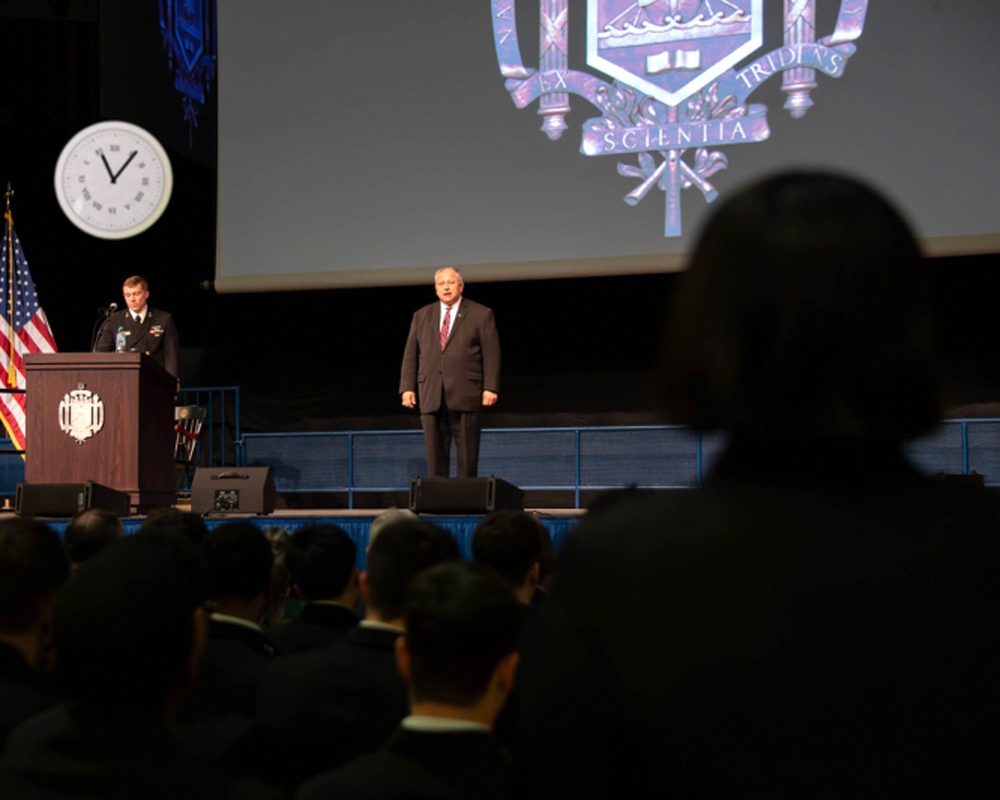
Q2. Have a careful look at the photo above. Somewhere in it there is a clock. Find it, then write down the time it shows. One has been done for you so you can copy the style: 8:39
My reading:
11:06
